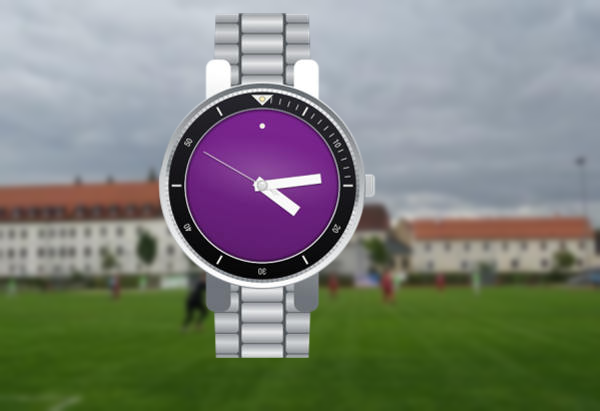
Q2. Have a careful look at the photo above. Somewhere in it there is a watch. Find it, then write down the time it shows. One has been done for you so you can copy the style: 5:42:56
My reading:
4:13:50
